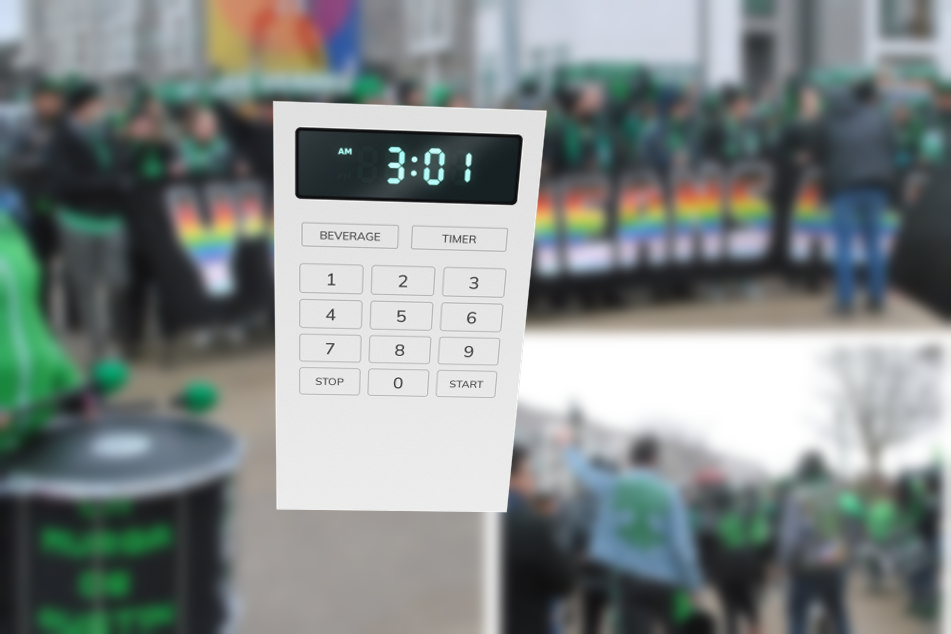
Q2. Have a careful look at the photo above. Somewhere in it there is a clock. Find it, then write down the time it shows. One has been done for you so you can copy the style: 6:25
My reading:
3:01
